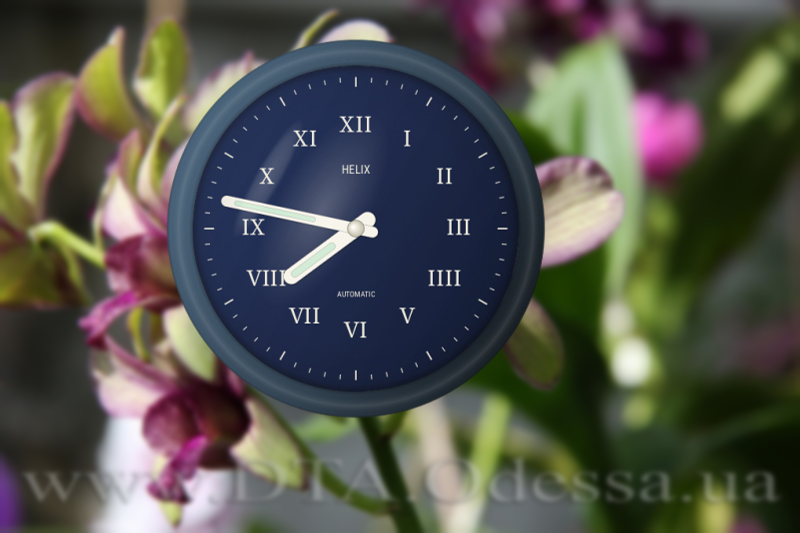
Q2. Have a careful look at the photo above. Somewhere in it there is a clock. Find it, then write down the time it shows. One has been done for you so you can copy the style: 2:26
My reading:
7:47
